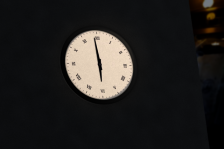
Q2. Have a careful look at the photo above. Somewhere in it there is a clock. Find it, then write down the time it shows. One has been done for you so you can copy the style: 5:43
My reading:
5:59
